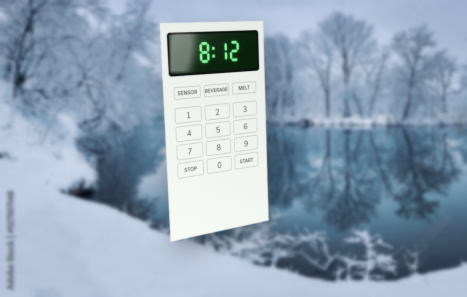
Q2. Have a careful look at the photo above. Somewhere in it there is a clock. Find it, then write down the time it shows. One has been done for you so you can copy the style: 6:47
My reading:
8:12
